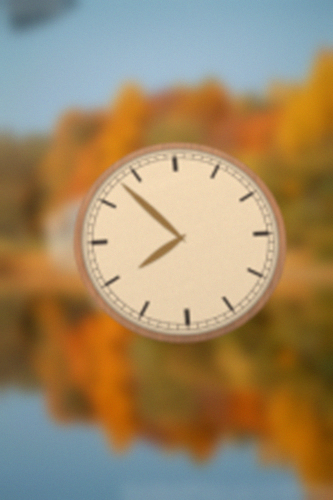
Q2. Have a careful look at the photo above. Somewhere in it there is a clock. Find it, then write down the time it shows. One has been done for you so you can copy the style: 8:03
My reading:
7:53
